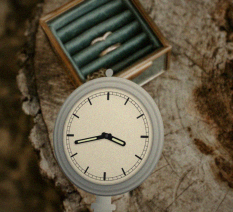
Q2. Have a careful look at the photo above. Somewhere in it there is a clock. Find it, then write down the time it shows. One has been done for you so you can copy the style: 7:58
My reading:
3:43
